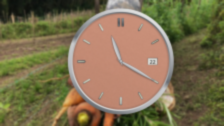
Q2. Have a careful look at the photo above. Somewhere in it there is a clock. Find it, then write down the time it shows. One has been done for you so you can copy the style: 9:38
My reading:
11:20
